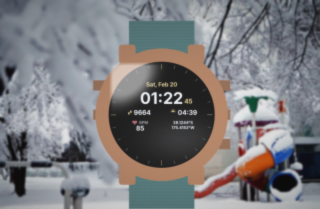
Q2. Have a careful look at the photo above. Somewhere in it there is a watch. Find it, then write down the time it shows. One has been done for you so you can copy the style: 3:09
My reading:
1:22
